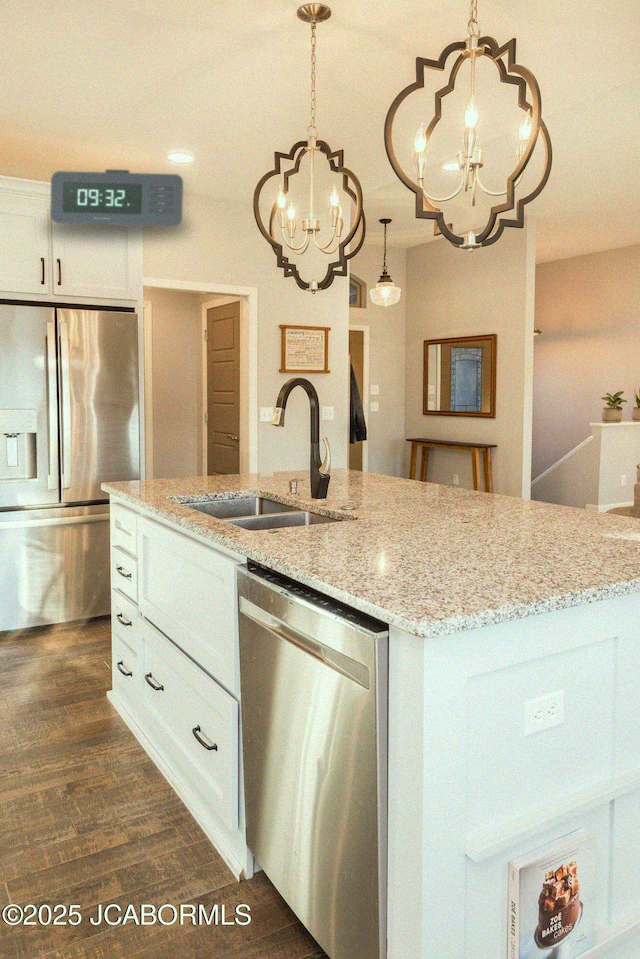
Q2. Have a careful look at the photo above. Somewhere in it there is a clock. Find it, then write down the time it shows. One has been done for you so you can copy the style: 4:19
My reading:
9:32
